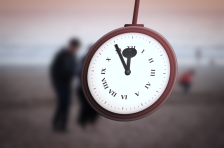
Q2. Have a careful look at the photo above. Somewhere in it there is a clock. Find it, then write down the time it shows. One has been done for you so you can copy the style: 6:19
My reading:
11:55
